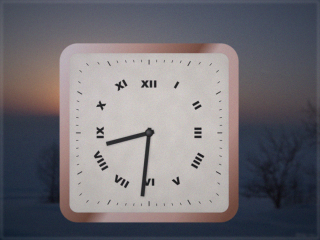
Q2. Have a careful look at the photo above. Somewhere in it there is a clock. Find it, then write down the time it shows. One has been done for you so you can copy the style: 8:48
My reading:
8:31
